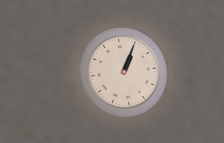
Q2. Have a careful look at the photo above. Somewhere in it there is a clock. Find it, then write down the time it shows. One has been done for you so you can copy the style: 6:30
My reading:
1:05
